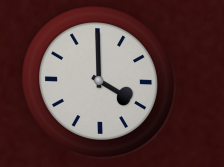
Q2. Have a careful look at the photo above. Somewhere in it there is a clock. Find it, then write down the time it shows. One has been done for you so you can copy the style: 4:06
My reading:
4:00
